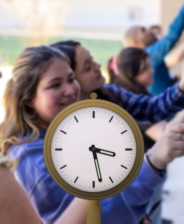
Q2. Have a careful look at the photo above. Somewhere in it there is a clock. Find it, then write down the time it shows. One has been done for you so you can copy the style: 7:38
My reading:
3:28
